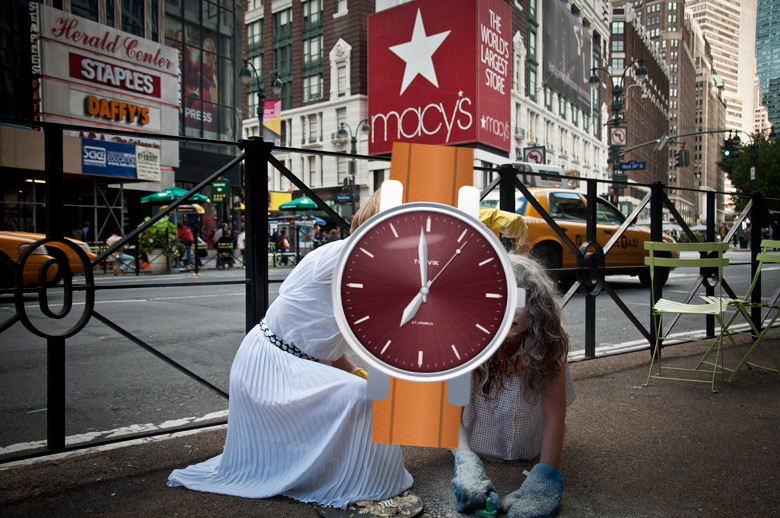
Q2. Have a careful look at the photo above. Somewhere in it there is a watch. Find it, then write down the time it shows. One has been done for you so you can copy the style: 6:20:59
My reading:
6:59:06
